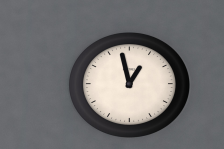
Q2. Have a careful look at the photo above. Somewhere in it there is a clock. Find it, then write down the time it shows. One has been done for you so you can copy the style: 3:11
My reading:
12:58
